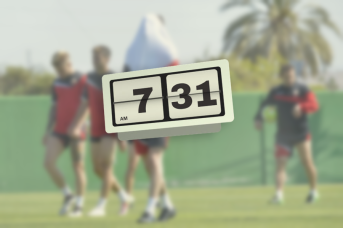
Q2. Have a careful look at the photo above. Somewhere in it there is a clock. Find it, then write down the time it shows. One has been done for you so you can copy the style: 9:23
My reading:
7:31
